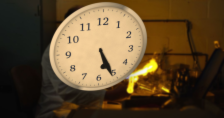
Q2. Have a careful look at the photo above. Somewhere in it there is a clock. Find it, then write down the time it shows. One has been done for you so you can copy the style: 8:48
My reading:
5:26
